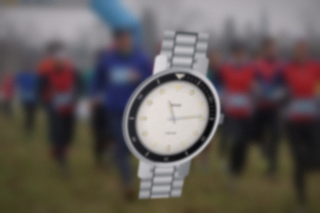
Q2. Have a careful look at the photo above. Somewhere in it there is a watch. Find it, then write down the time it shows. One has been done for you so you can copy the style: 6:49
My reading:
11:14
